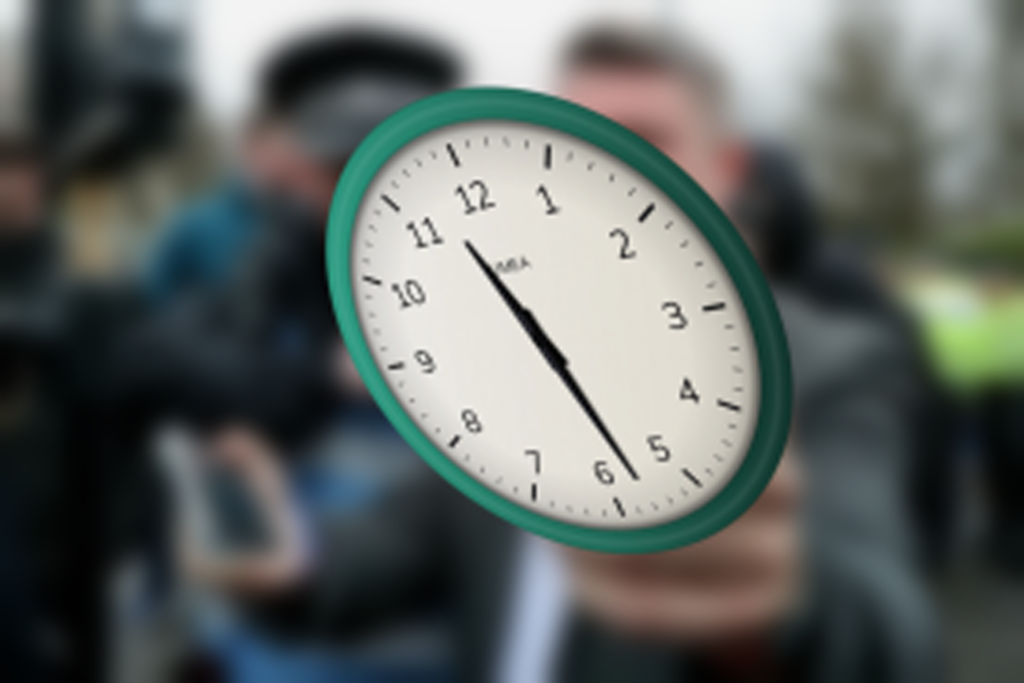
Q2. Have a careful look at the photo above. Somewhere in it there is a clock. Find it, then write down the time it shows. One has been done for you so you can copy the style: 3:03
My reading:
11:28
